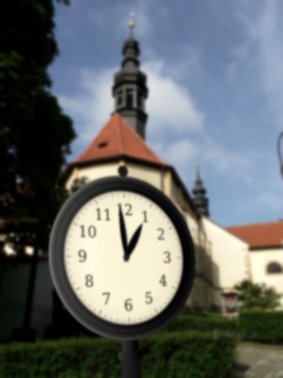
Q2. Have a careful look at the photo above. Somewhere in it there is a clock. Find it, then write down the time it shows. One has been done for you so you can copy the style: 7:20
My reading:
12:59
